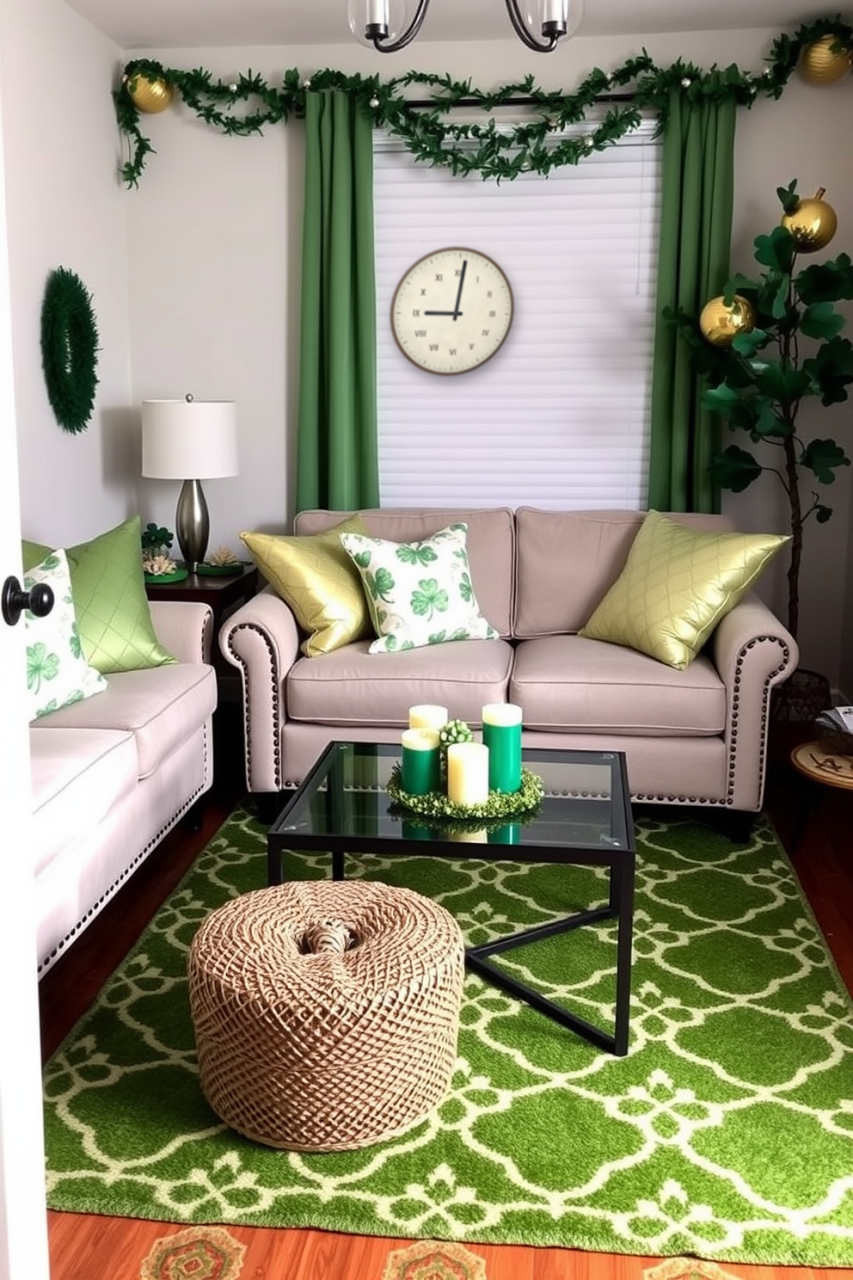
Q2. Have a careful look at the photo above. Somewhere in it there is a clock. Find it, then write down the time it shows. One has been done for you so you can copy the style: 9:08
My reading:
9:01
